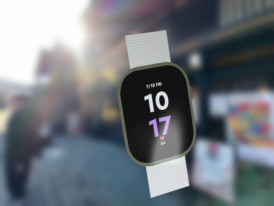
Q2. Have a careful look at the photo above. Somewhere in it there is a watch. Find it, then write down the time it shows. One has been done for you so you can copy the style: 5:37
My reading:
10:17
